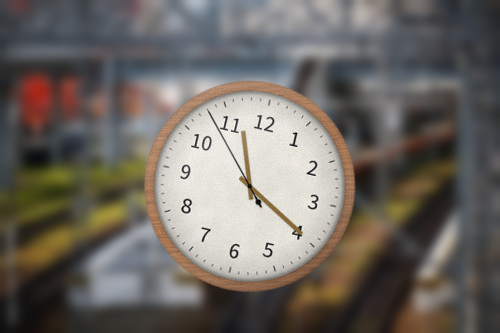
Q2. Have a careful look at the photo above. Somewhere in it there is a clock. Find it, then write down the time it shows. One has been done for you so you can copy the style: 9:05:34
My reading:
11:19:53
